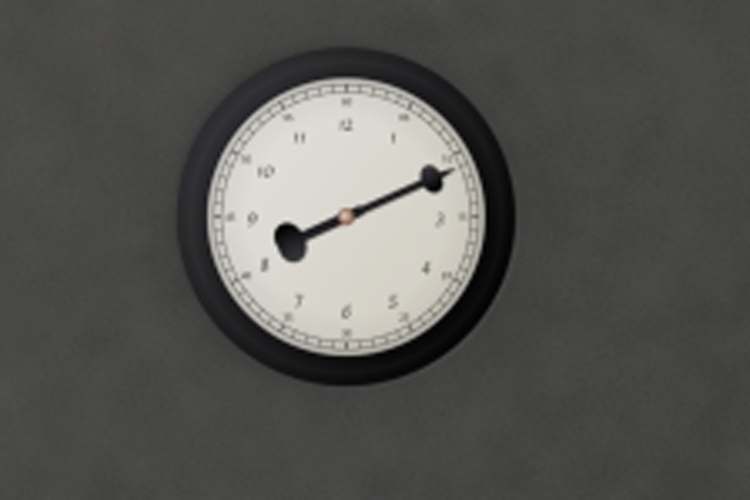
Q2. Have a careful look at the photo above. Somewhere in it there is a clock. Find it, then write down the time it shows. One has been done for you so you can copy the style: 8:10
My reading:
8:11
